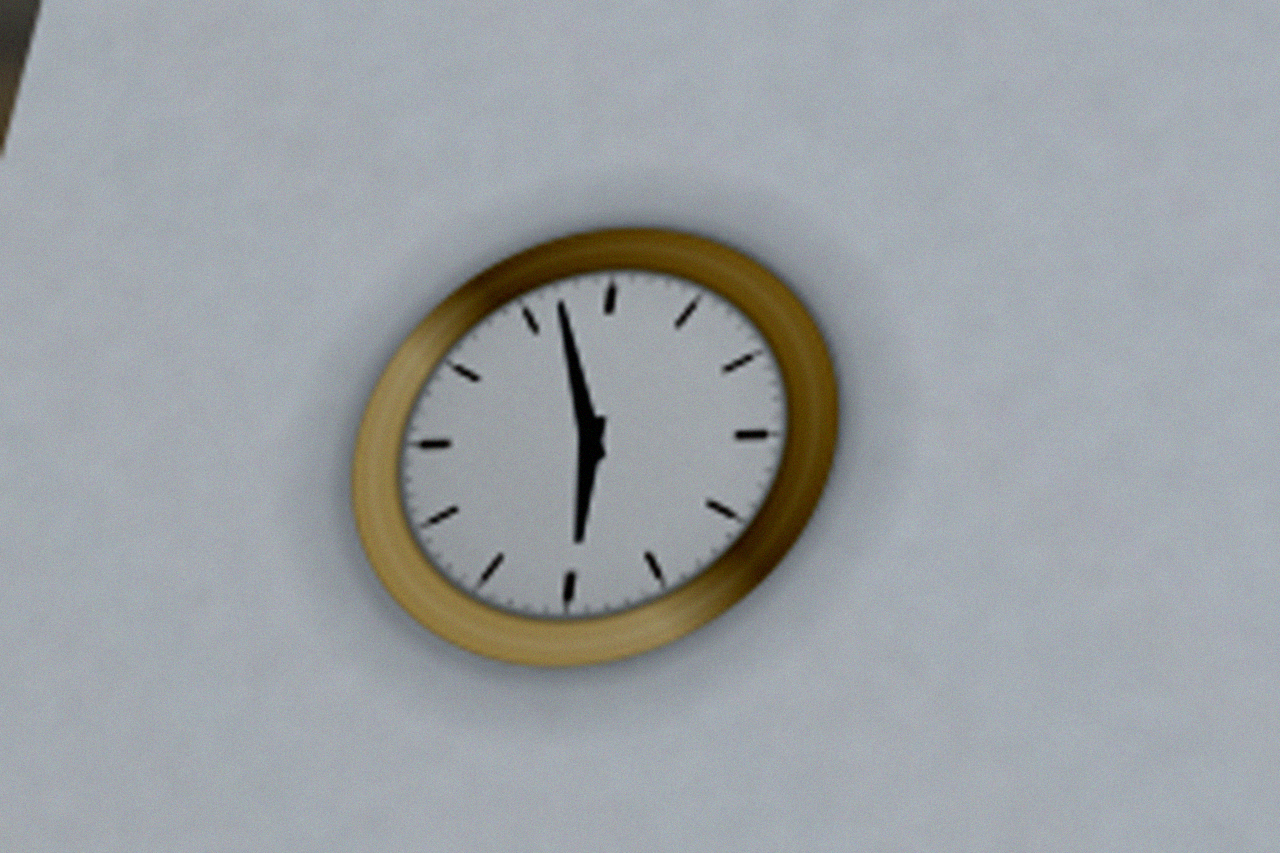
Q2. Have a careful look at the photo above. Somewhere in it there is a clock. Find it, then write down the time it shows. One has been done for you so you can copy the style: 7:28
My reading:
5:57
